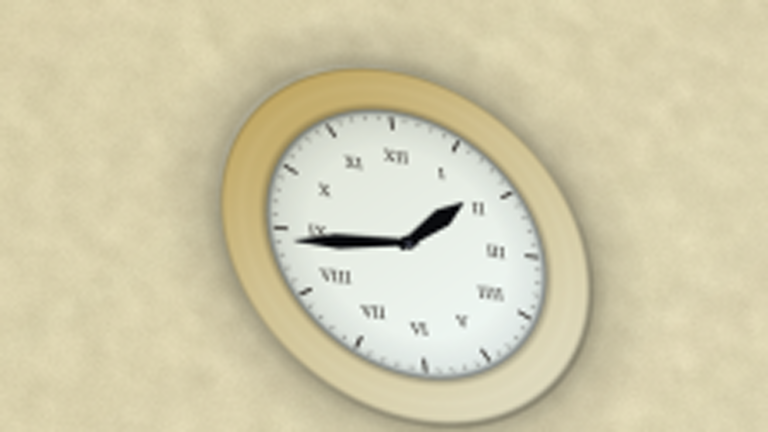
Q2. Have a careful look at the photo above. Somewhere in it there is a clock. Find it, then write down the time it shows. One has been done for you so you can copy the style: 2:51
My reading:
1:44
